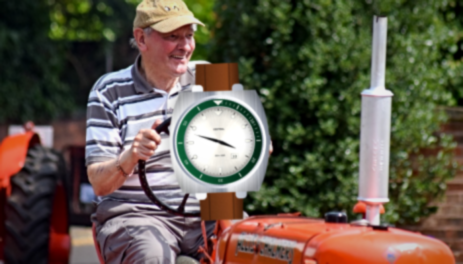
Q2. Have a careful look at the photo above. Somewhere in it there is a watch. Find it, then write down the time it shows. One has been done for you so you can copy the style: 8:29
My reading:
3:48
